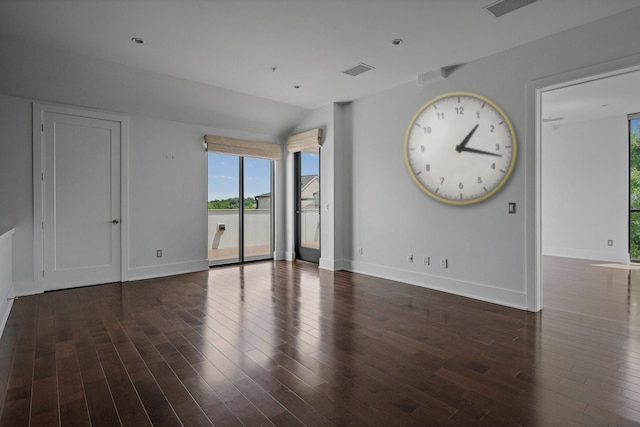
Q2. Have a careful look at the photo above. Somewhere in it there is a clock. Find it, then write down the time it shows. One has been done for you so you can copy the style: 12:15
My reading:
1:17
